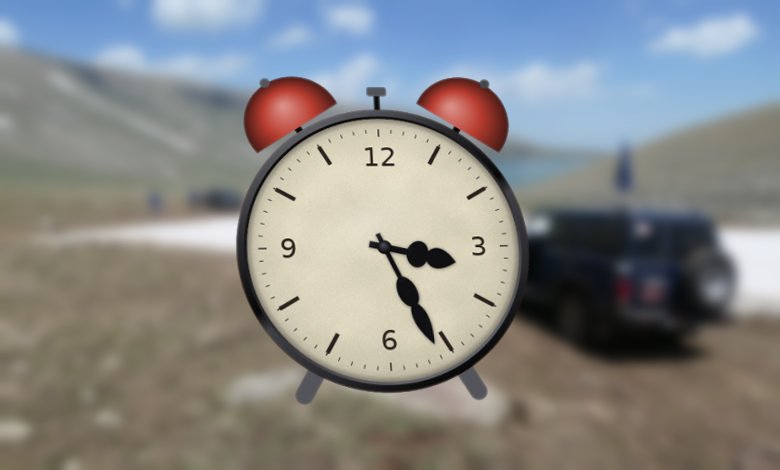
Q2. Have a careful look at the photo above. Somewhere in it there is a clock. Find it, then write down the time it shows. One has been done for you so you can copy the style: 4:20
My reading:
3:26
